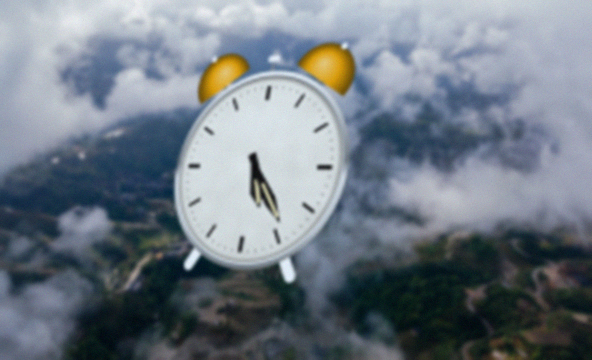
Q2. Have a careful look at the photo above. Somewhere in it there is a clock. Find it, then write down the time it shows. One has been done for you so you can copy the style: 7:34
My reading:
5:24
